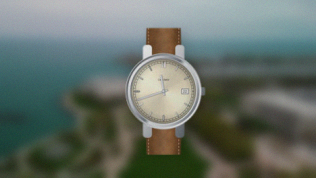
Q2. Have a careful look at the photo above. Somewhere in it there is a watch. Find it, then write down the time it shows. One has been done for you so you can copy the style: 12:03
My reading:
11:42
